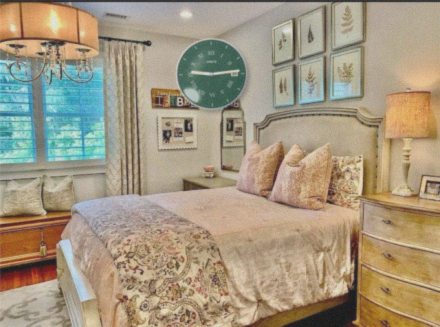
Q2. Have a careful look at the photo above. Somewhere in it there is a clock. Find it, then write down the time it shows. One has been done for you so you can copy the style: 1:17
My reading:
9:14
